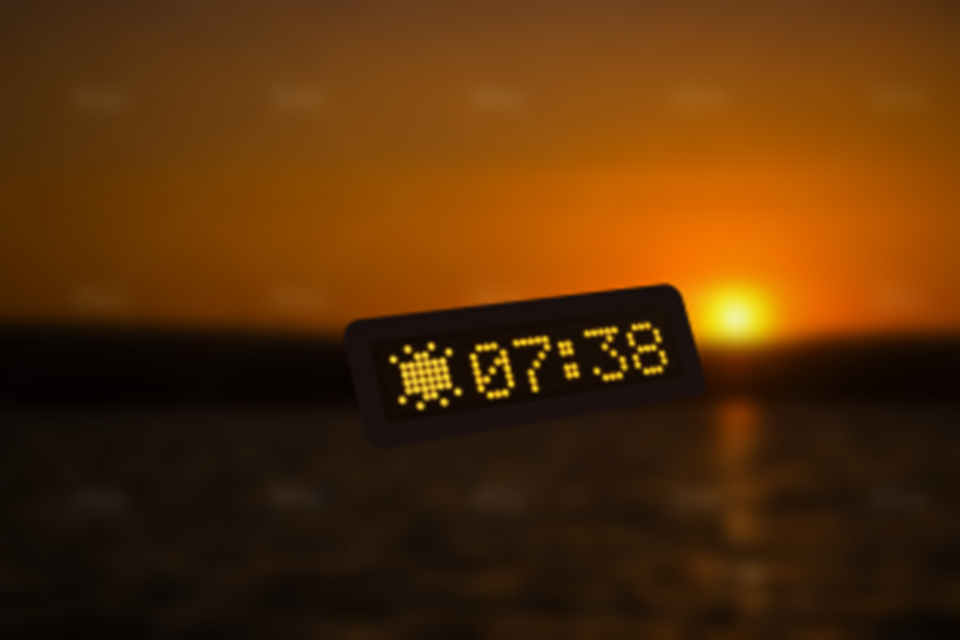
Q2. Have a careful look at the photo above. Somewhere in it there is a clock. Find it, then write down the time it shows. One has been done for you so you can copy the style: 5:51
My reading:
7:38
